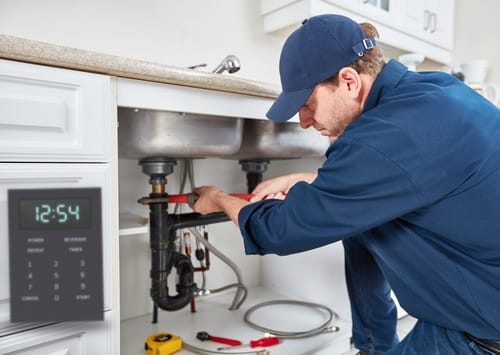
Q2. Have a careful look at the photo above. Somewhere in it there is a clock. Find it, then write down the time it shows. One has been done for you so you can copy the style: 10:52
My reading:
12:54
